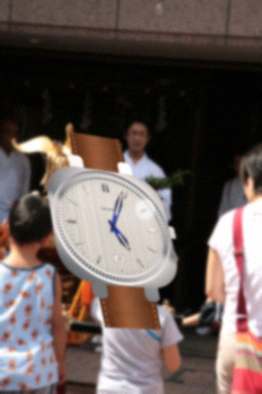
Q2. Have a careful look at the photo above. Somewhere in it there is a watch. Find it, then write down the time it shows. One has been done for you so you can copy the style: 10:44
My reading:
5:04
